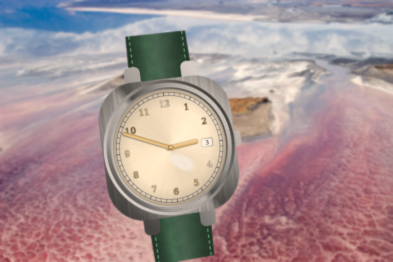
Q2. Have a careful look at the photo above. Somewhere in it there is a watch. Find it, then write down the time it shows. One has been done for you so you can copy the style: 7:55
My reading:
2:49
